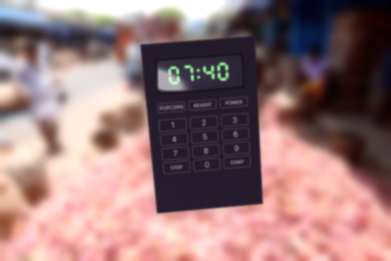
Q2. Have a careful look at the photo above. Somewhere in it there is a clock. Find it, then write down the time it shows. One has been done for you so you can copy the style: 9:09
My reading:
7:40
